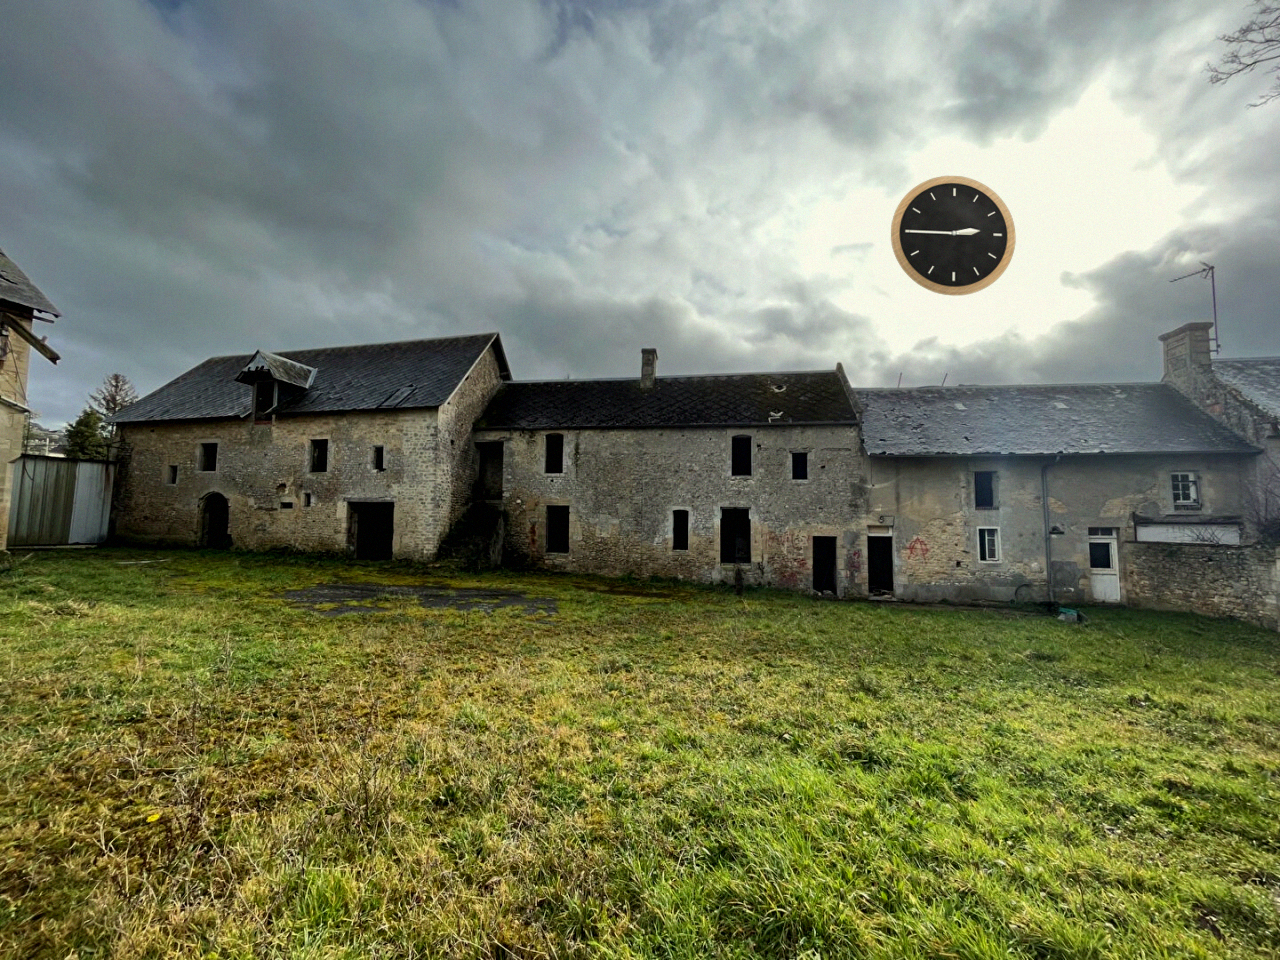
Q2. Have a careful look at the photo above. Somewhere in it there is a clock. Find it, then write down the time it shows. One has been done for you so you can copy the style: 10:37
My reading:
2:45
